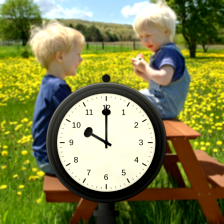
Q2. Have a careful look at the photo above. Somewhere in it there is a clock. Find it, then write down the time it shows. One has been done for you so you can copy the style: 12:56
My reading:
10:00
